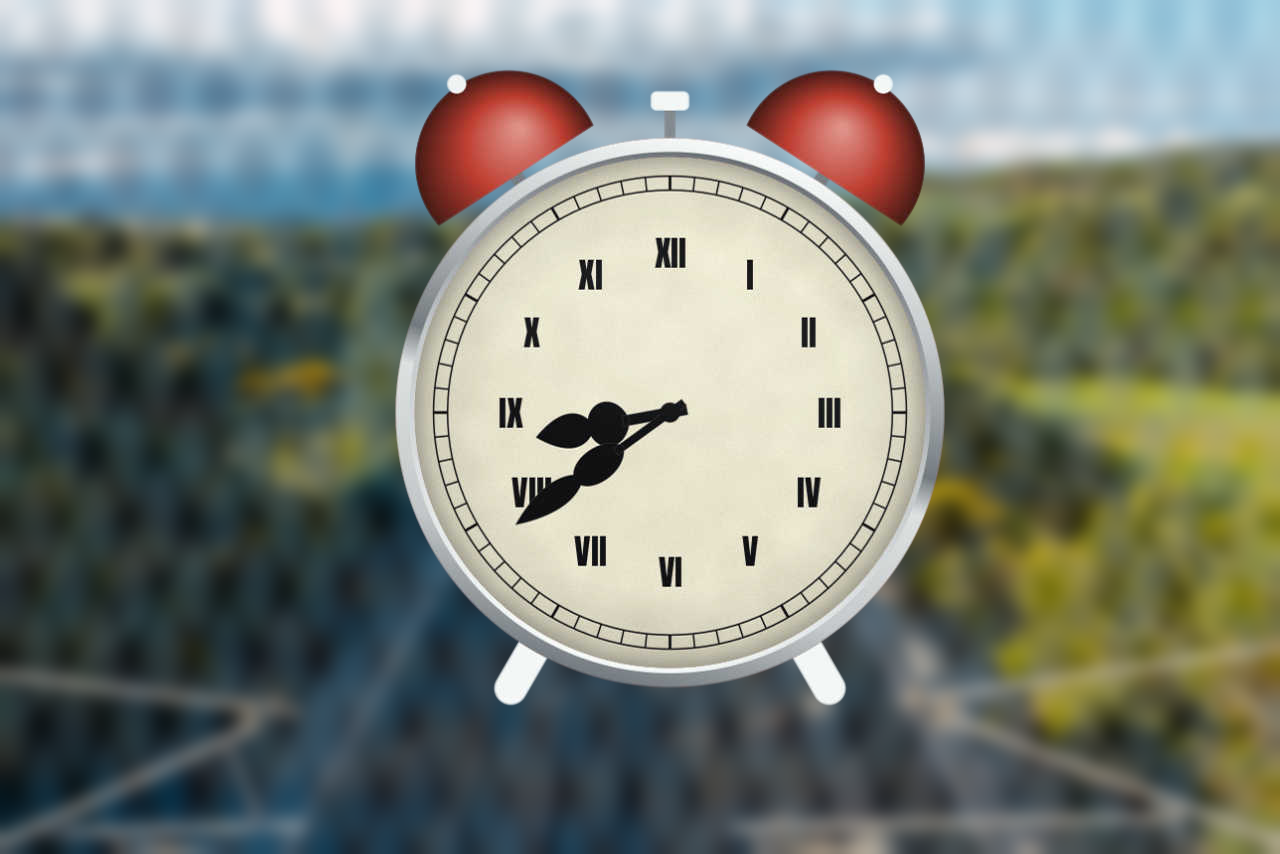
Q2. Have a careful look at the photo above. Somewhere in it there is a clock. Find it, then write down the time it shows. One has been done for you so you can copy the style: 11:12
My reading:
8:39
